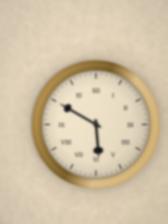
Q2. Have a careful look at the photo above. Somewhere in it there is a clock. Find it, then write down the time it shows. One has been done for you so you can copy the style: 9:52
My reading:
5:50
